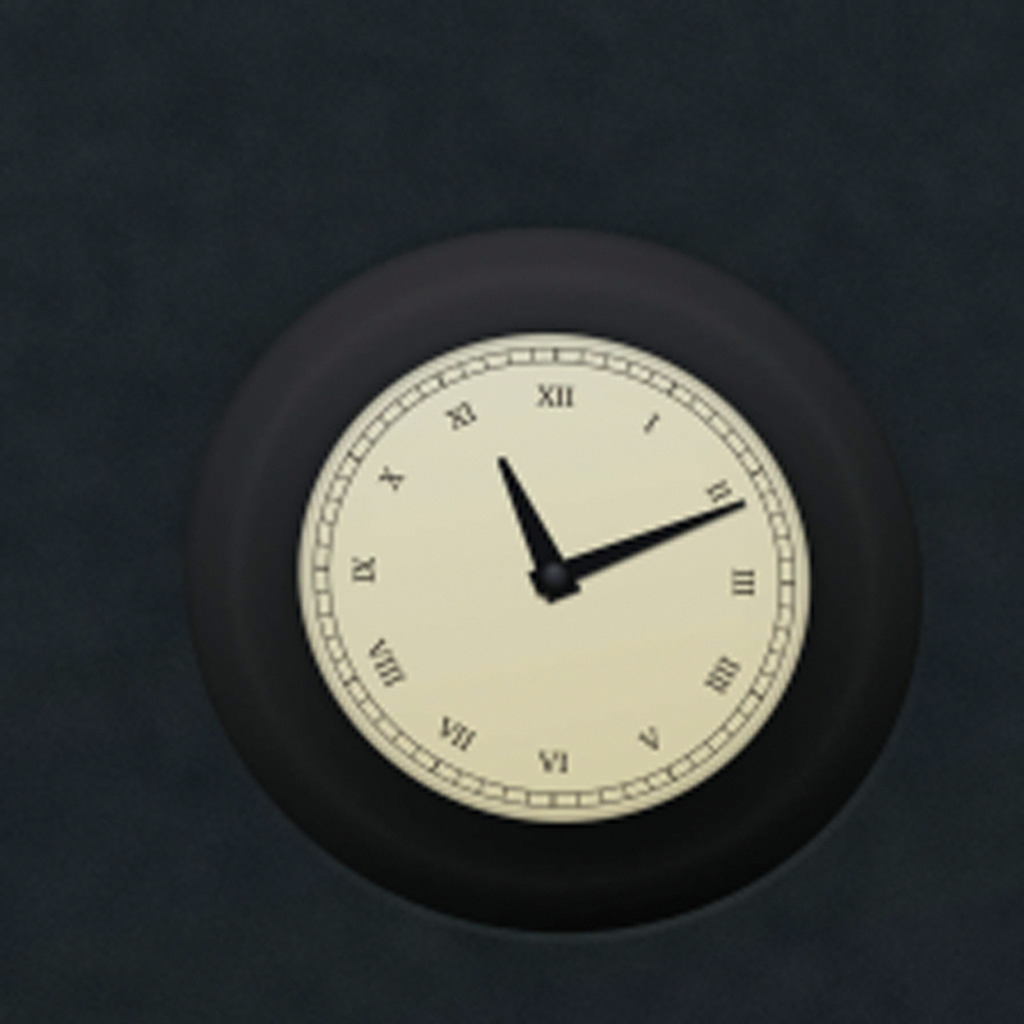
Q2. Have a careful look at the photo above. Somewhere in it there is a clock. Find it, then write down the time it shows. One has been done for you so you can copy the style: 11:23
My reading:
11:11
